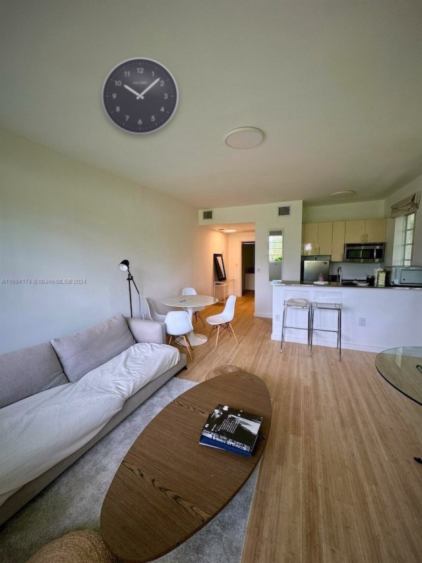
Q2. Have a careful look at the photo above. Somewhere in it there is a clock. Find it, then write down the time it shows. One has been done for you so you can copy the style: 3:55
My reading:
10:08
